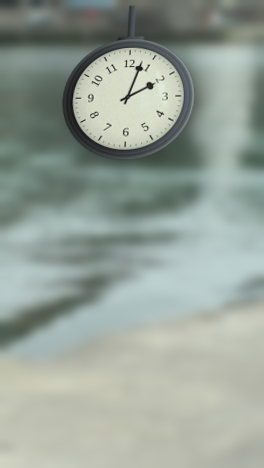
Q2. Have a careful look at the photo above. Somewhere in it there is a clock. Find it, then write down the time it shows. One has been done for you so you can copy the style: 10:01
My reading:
2:03
